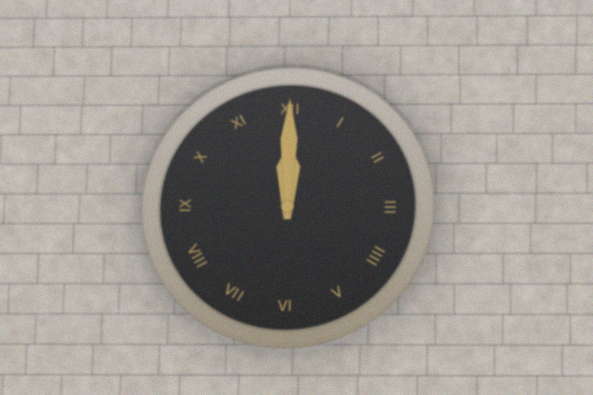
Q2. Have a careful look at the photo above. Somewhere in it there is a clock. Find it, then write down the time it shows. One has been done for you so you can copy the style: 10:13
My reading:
12:00
